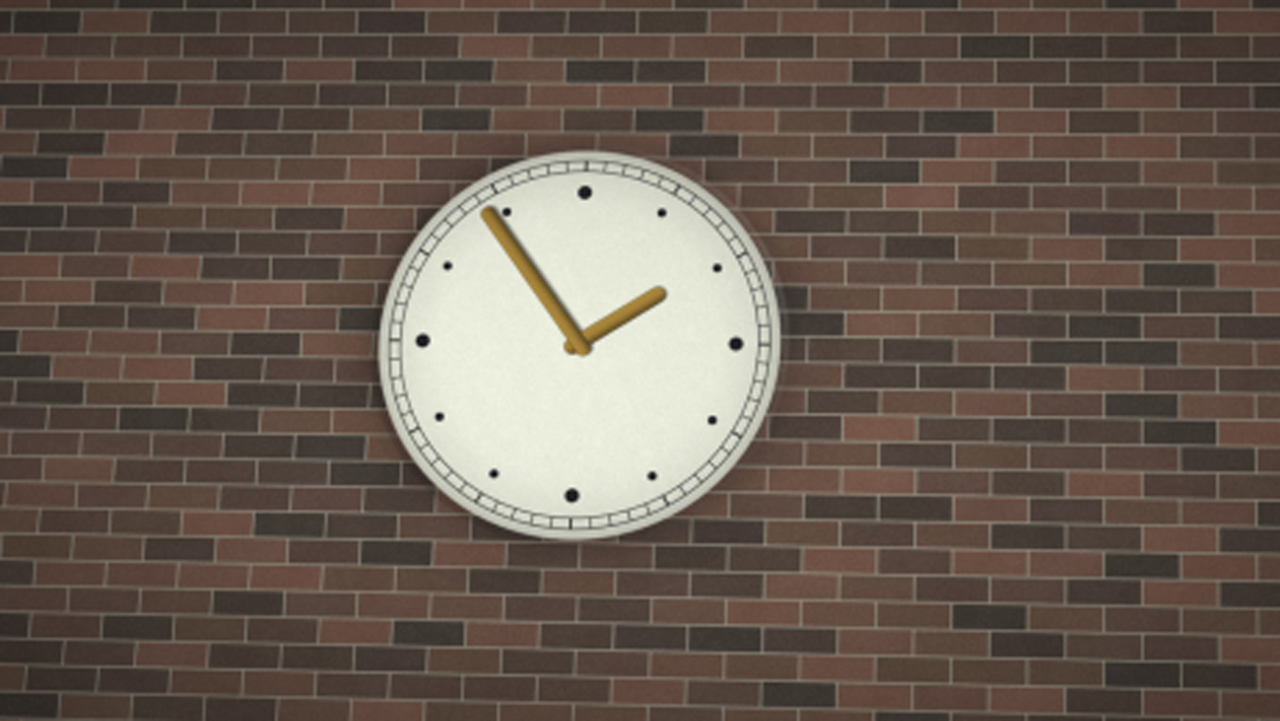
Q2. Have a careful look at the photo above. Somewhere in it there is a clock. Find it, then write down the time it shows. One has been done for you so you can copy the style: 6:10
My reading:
1:54
